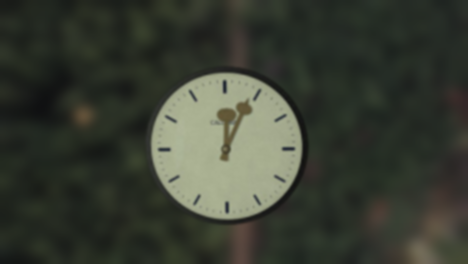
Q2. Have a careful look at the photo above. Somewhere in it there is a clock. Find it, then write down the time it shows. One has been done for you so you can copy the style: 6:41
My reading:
12:04
